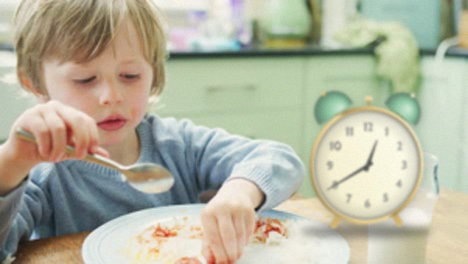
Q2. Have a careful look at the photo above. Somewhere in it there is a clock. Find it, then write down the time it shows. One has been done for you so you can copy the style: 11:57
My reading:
12:40
